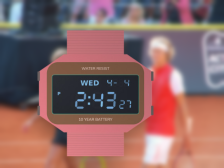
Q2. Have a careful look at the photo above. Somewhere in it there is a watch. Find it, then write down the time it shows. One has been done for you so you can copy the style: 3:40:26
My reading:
2:43:27
